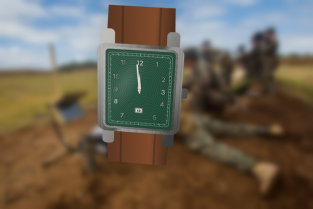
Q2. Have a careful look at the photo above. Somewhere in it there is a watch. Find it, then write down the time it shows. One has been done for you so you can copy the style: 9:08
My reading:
11:59
